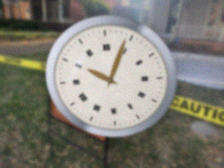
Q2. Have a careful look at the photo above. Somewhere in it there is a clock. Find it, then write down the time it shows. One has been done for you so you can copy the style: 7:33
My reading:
10:04
